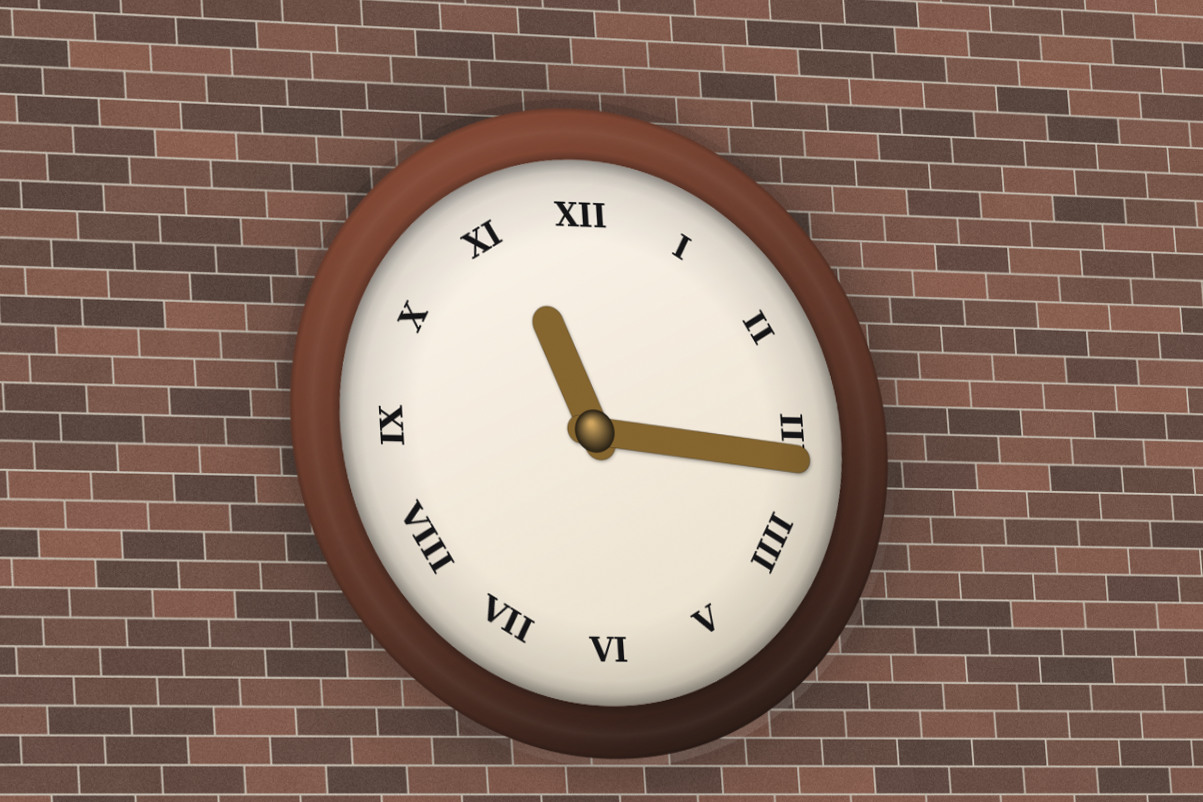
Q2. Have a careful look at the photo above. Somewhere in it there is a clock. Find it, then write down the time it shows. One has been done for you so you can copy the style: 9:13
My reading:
11:16
